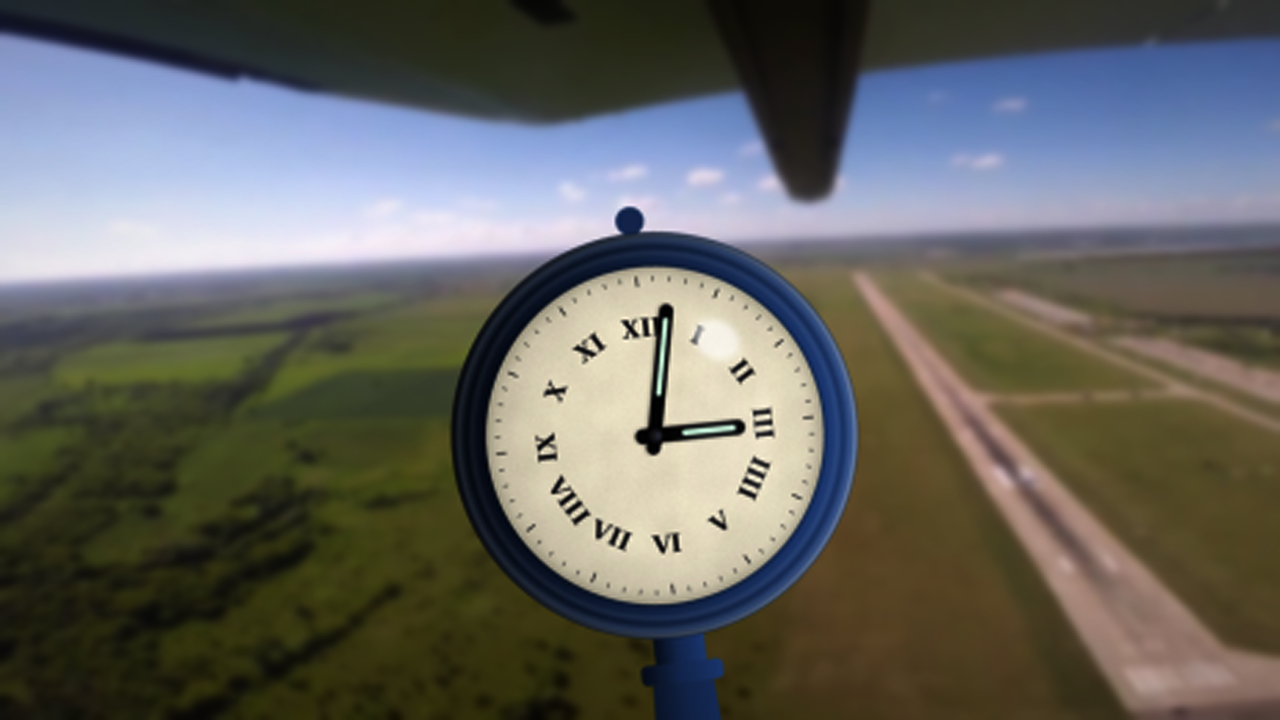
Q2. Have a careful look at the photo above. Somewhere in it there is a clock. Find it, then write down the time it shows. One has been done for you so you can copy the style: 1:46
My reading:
3:02
